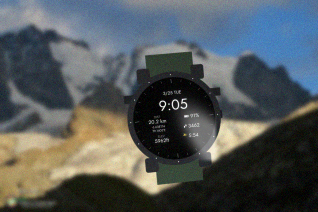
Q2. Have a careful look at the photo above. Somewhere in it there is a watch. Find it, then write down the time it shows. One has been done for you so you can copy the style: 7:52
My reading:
9:05
